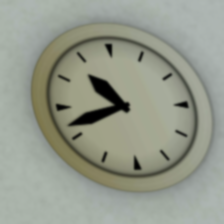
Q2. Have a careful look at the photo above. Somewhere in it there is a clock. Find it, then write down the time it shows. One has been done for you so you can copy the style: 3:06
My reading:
10:42
